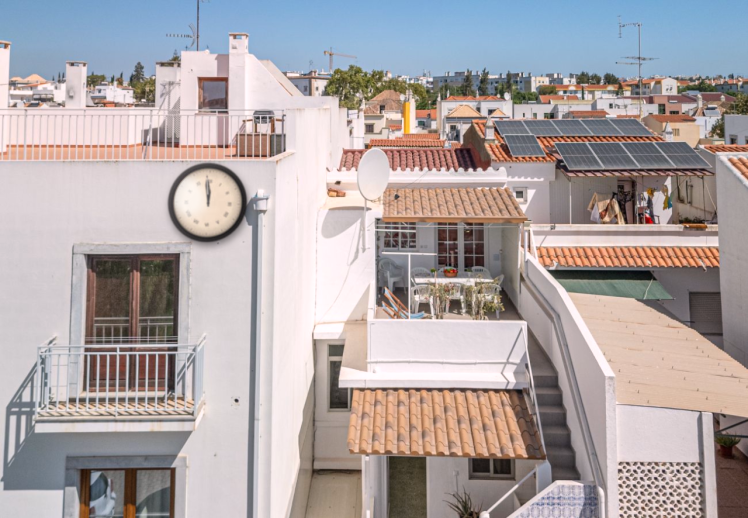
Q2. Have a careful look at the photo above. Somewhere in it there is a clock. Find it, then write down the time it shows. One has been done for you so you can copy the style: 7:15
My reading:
11:59
